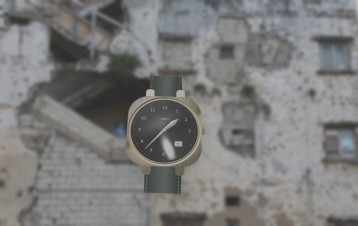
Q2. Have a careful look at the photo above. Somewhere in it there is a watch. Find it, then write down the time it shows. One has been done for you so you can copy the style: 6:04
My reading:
1:37
